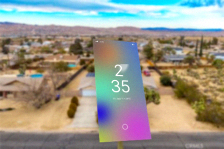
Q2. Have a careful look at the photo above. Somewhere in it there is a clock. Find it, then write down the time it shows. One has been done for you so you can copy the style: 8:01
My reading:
2:35
